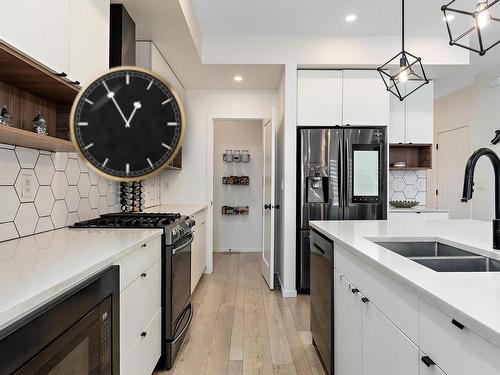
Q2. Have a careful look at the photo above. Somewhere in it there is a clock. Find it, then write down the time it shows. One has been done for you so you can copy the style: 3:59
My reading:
12:55
